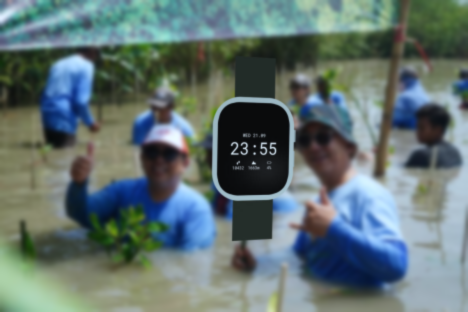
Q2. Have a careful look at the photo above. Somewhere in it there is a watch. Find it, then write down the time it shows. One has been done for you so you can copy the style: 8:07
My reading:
23:55
